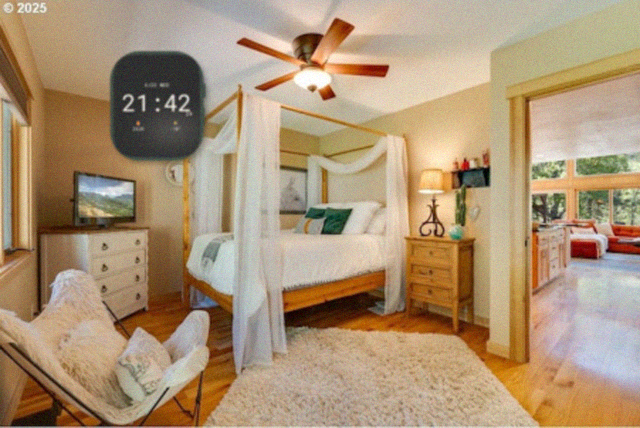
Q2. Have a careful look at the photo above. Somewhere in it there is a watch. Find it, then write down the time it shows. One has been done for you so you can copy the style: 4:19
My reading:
21:42
